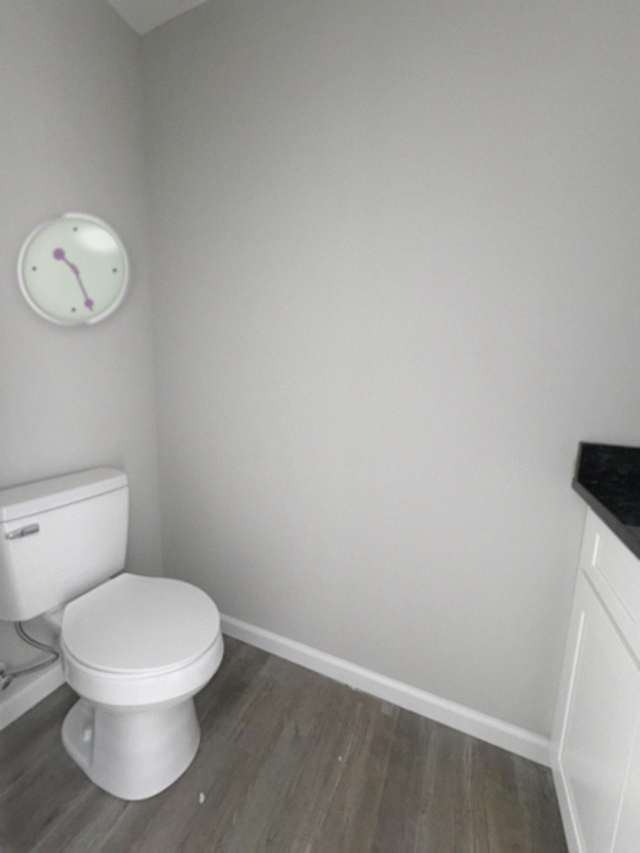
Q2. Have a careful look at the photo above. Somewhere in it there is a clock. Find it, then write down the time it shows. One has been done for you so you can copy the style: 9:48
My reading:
10:26
